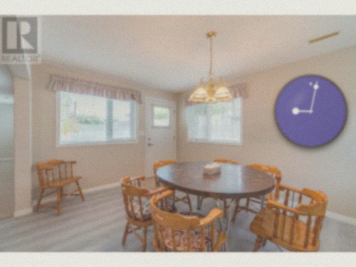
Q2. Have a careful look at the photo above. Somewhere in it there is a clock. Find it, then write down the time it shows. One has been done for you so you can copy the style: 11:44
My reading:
9:02
